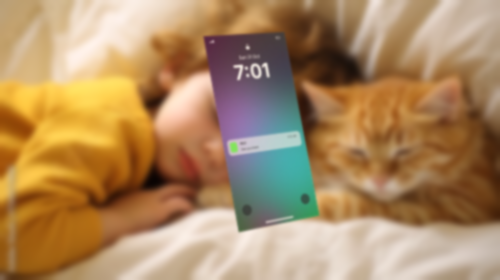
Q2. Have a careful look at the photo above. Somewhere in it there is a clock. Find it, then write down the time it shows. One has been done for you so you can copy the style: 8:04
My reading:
7:01
